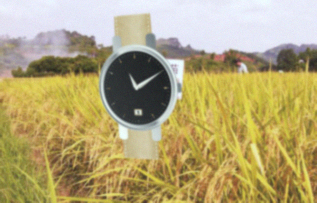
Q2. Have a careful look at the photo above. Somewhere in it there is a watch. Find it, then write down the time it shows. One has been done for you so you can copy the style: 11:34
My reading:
11:10
